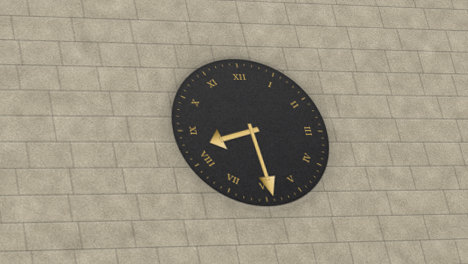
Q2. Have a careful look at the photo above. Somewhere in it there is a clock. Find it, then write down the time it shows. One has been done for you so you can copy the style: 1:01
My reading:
8:29
